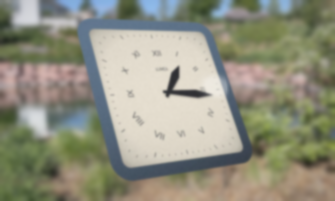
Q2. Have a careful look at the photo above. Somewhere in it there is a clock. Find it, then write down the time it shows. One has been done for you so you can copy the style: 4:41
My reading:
1:16
